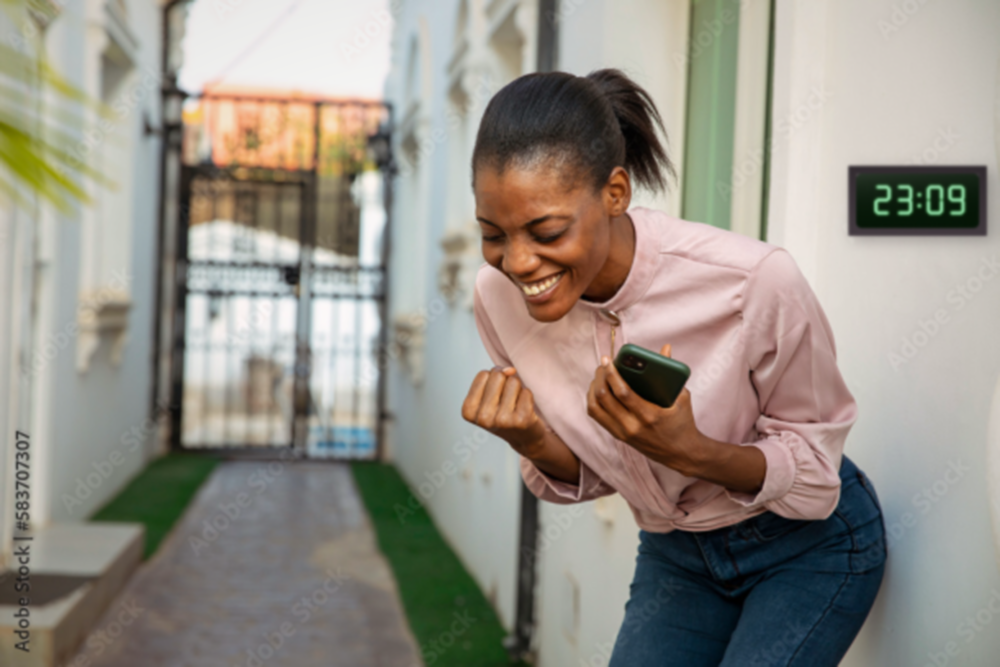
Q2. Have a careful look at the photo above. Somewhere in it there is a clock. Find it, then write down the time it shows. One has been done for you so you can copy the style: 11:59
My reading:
23:09
